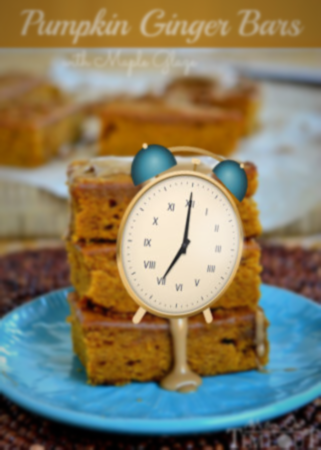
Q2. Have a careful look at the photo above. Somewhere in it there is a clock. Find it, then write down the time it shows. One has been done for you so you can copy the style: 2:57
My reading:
7:00
